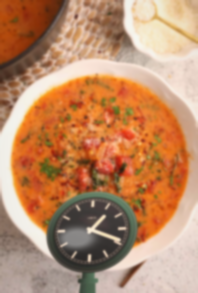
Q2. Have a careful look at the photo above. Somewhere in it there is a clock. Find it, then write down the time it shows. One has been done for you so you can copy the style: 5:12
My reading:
1:19
